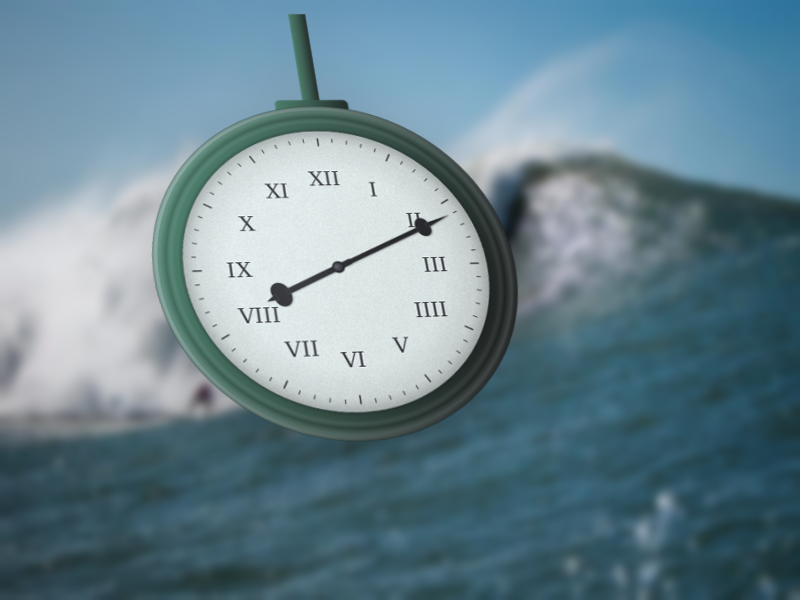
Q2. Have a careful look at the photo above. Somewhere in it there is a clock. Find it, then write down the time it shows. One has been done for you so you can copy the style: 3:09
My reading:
8:11
